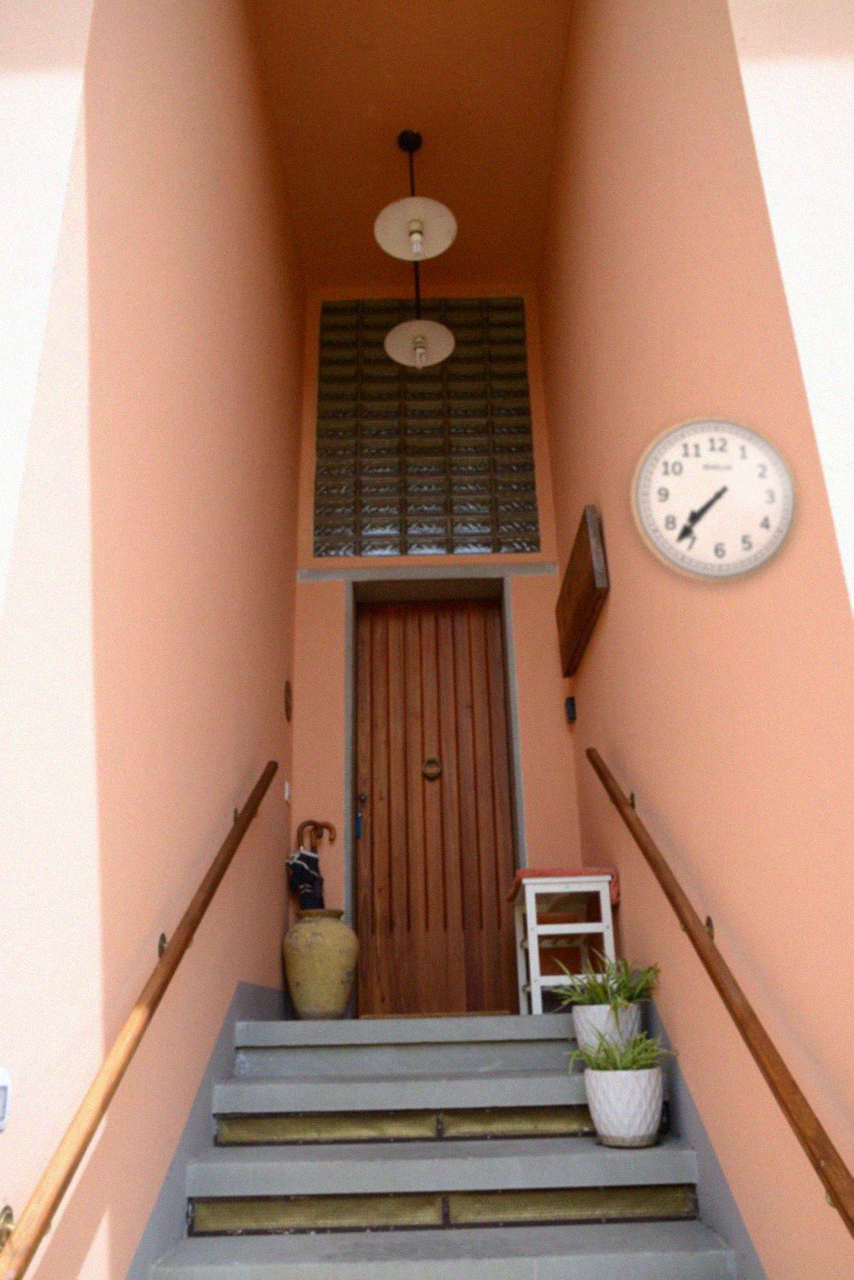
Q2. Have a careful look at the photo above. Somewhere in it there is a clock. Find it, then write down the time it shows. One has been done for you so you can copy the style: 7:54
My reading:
7:37
